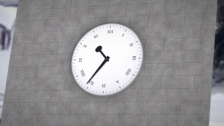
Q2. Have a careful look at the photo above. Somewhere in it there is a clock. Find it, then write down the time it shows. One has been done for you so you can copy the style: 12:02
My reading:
10:36
